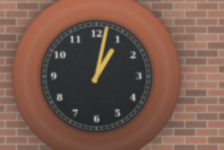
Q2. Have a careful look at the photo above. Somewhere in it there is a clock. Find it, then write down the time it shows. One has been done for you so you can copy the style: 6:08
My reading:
1:02
